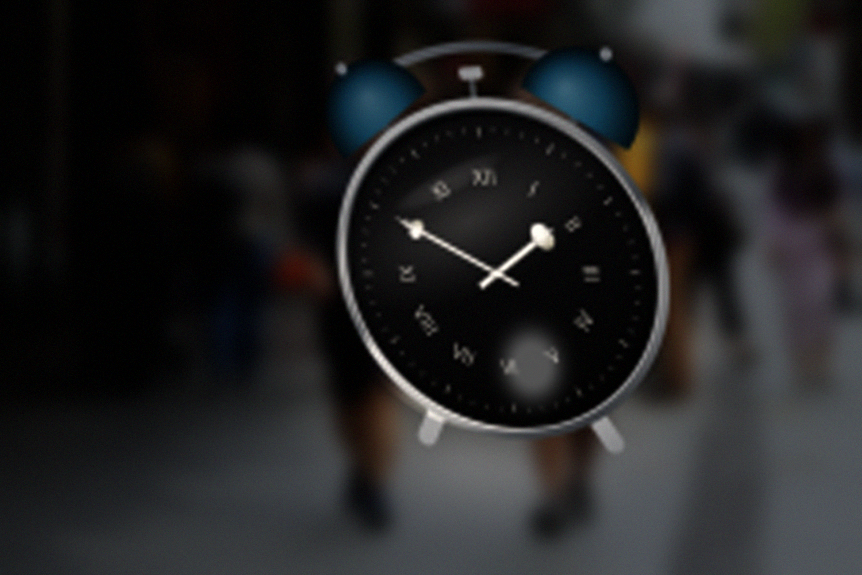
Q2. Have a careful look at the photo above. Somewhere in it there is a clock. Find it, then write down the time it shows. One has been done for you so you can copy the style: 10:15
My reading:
1:50
